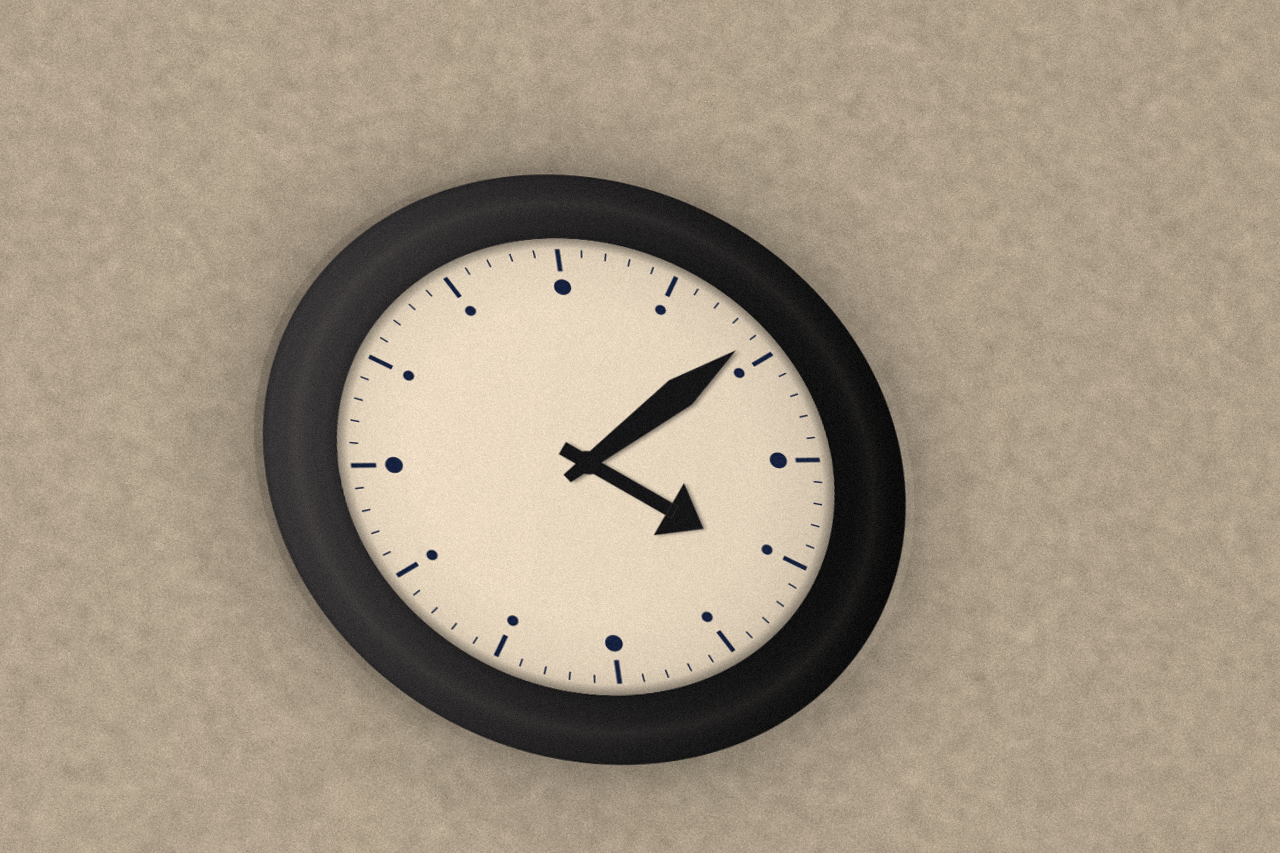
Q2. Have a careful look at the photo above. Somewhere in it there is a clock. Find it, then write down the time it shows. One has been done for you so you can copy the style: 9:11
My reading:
4:09
